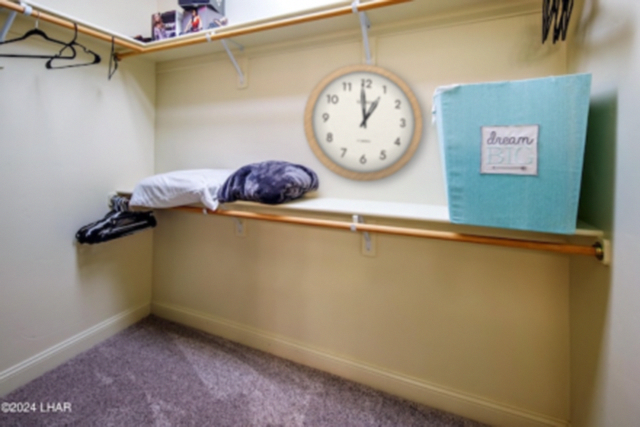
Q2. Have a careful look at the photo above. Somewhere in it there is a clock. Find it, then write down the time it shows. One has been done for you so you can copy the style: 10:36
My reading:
12:59
